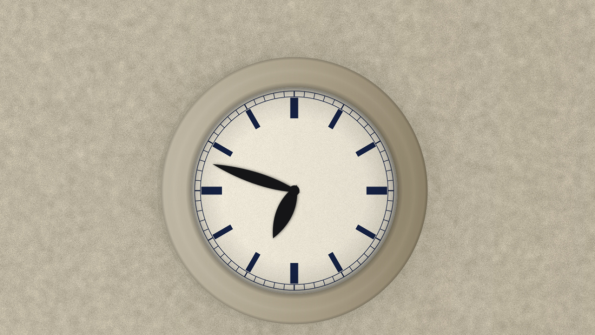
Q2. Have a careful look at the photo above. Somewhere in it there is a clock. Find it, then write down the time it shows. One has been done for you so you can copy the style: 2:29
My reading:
6:48
